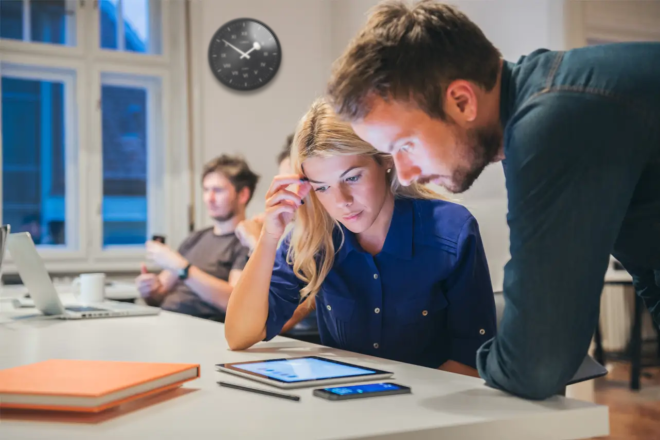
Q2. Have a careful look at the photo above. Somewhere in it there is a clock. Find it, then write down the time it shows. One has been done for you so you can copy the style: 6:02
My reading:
1:51
